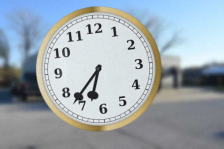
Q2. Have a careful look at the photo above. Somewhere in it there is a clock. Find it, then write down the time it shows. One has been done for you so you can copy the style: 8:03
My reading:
6:37
